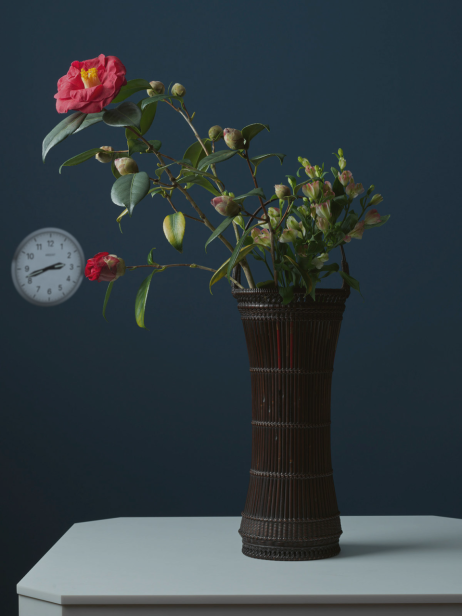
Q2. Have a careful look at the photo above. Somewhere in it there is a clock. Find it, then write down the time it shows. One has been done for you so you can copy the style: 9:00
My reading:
2:42
